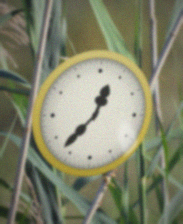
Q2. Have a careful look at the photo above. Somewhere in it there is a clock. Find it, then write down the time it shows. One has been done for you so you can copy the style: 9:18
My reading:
12:37
